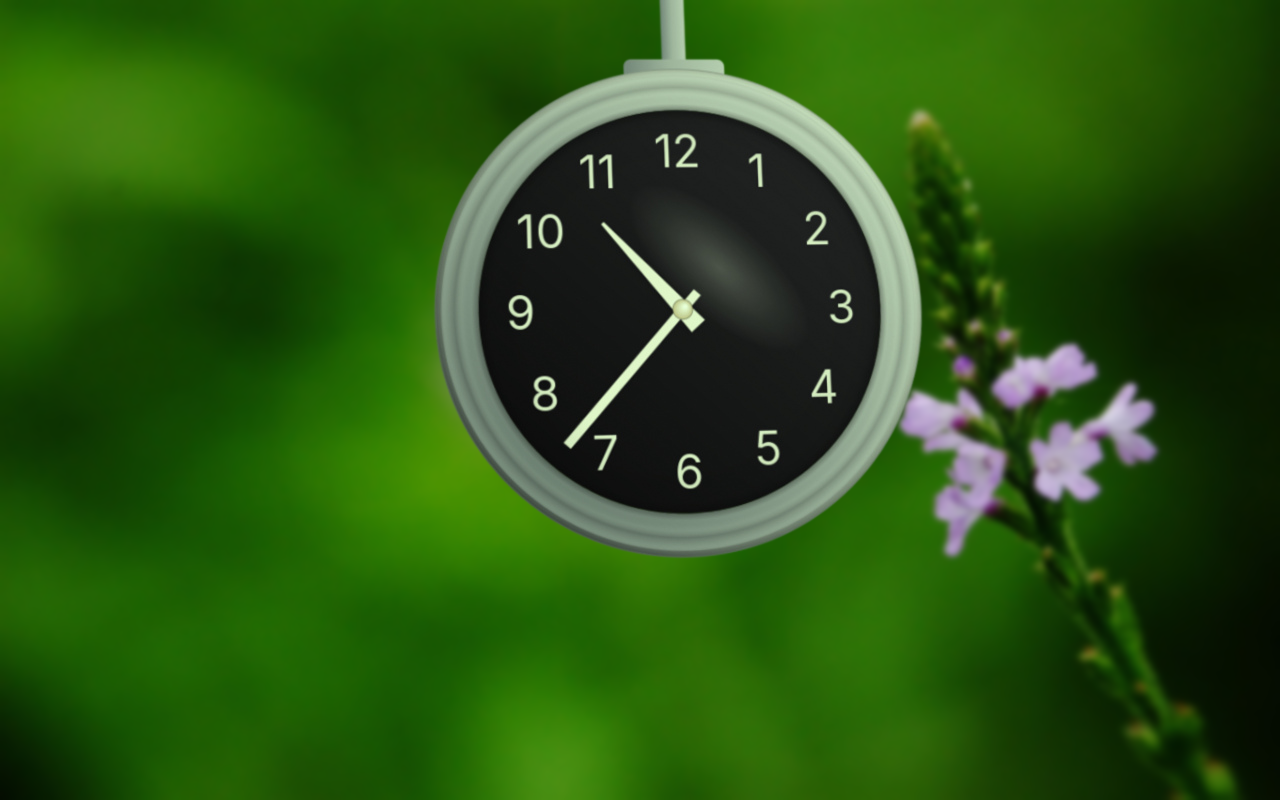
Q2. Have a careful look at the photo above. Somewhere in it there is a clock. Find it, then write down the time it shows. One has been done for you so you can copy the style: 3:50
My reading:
10:37
